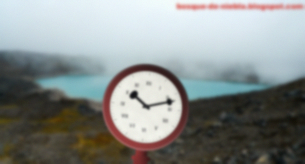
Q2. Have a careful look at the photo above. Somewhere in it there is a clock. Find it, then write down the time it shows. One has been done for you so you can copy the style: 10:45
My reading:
10:12
